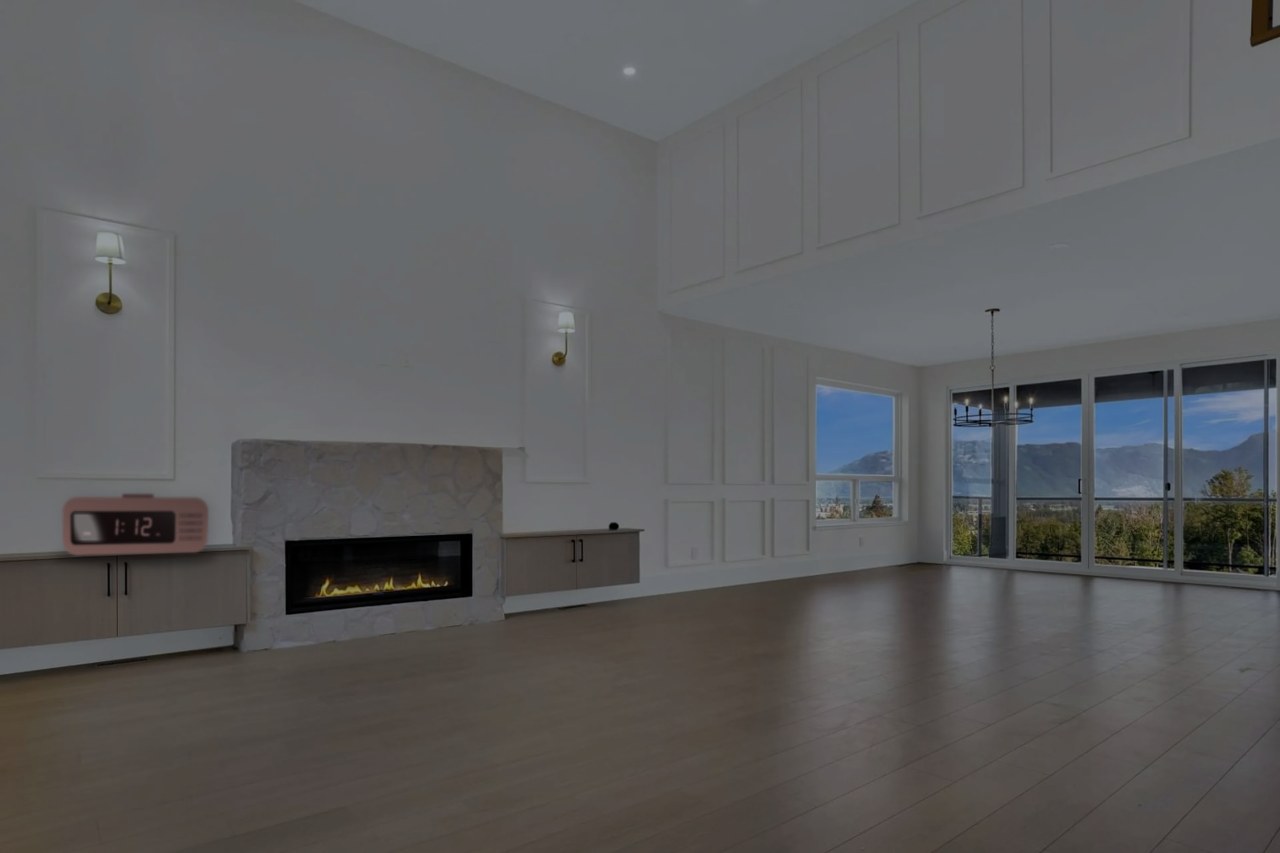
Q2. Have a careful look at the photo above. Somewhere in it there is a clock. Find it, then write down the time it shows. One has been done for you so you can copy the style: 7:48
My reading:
1:12
